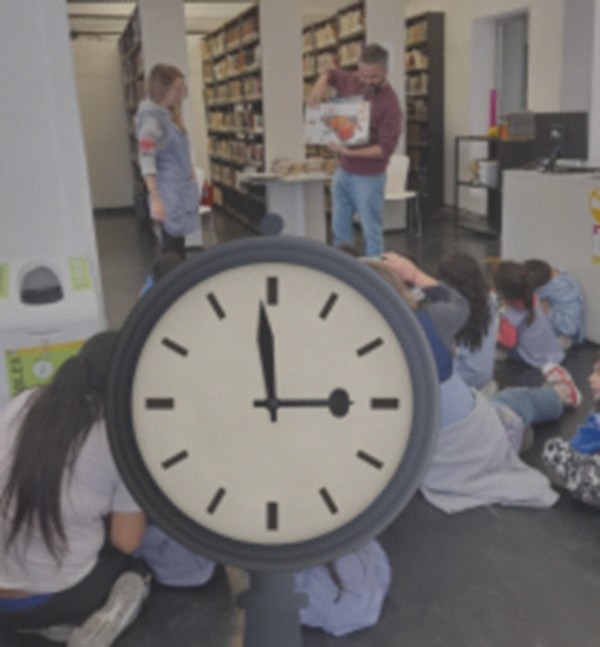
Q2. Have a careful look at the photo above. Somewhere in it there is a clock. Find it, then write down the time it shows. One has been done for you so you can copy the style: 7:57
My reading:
2:59
